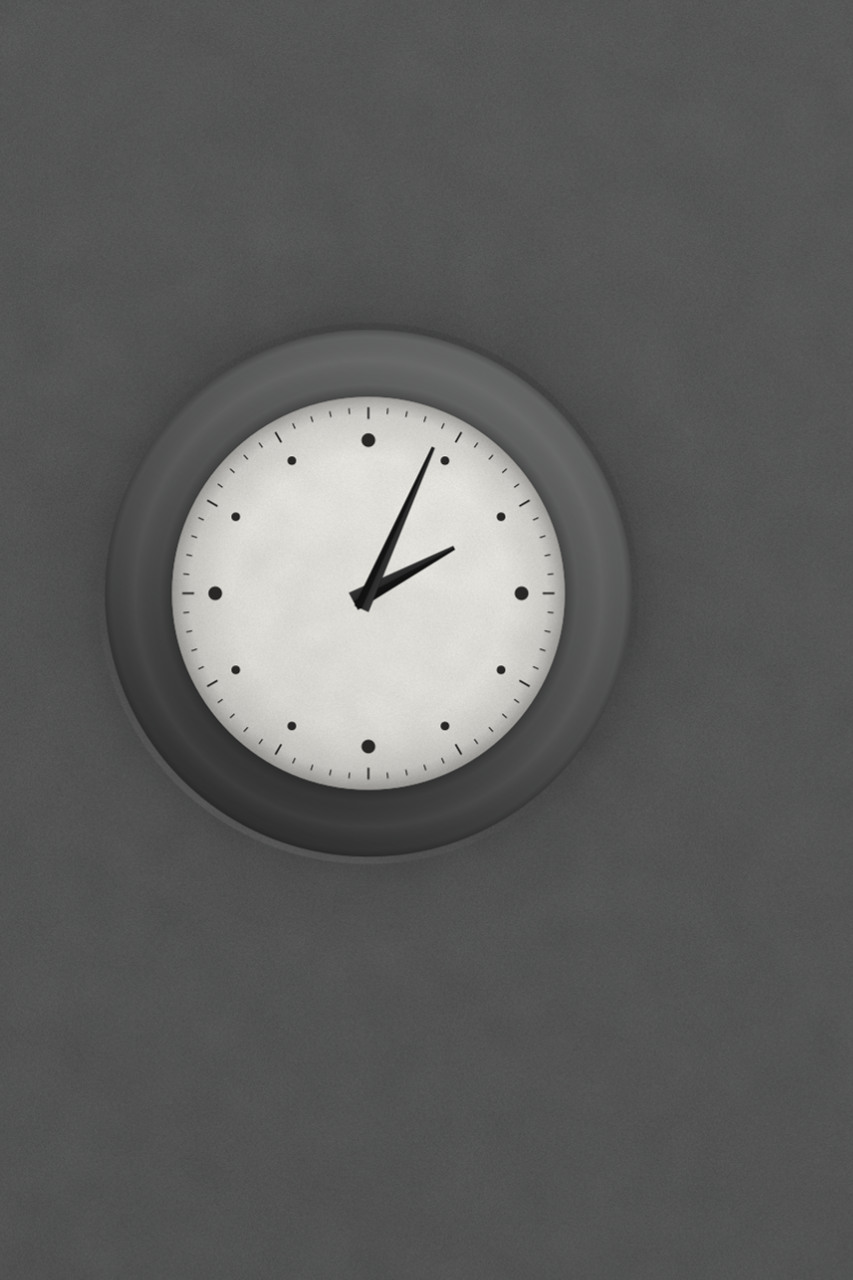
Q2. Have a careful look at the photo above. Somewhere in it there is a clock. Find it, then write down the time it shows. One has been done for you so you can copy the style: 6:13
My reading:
2:04
